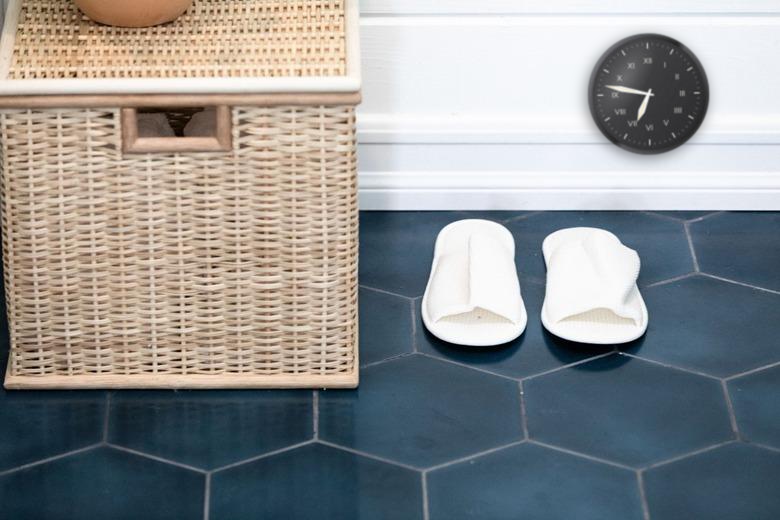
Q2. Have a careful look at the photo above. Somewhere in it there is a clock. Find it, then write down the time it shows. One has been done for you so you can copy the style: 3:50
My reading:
6:47
